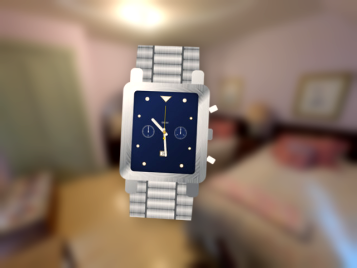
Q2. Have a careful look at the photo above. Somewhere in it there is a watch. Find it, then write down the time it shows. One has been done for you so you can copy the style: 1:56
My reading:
10:29
